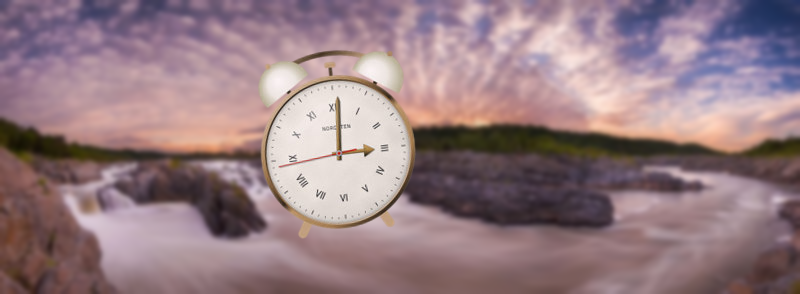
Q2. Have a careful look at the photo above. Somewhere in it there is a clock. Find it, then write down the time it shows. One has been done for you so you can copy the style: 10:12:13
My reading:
3:00:44
